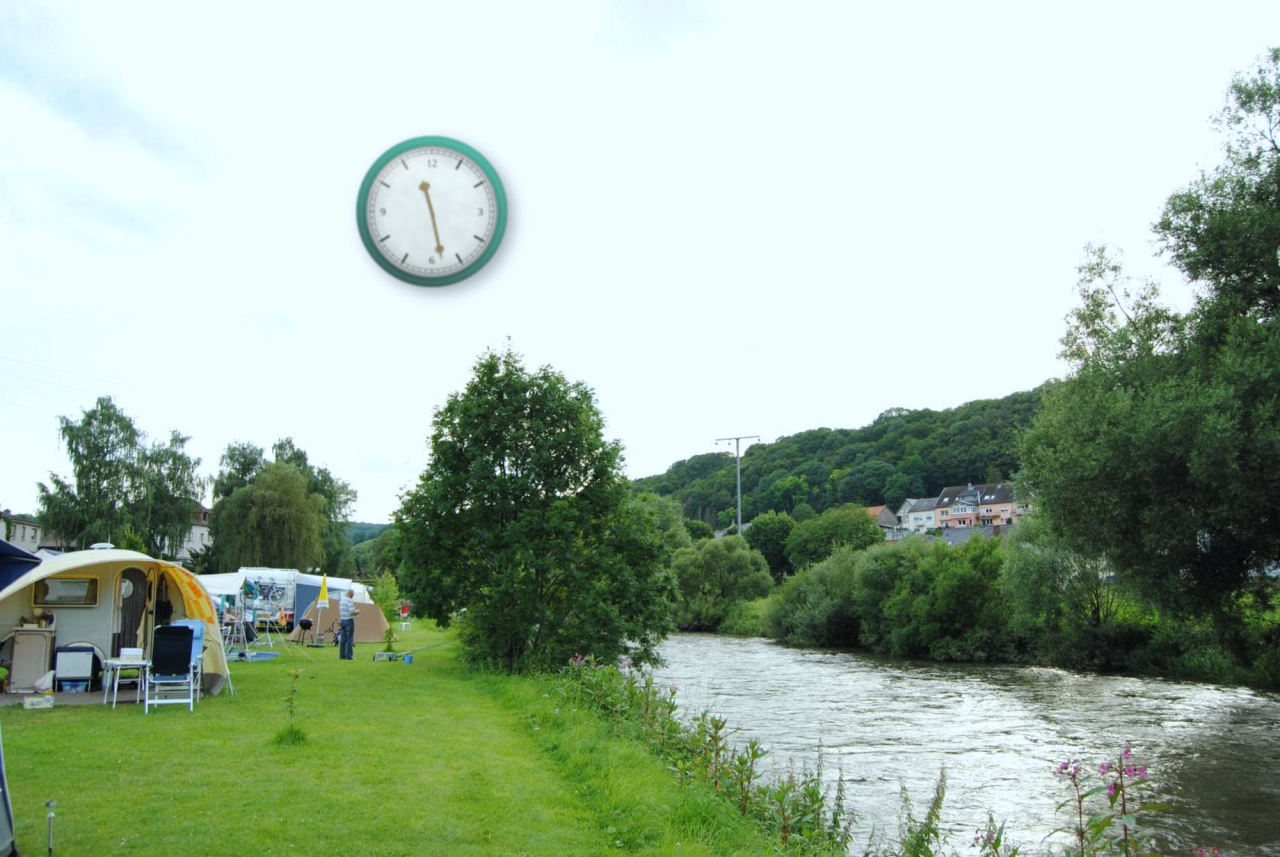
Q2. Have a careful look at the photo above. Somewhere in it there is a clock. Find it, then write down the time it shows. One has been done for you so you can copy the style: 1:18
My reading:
11:28
